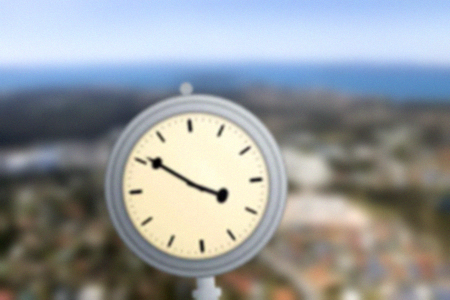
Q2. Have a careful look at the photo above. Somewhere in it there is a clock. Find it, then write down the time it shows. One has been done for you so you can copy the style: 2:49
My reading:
3:51
